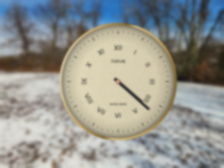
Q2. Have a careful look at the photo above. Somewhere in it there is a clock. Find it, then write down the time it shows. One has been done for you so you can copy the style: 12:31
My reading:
4:22
